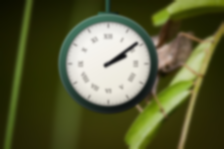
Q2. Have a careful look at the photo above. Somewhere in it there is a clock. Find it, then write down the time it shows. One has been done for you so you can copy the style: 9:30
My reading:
2:09
